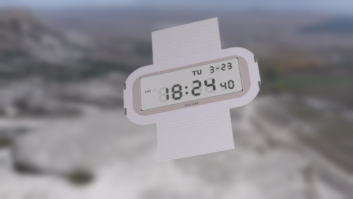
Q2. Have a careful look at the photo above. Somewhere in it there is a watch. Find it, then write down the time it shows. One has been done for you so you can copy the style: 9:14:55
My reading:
18:24:40
